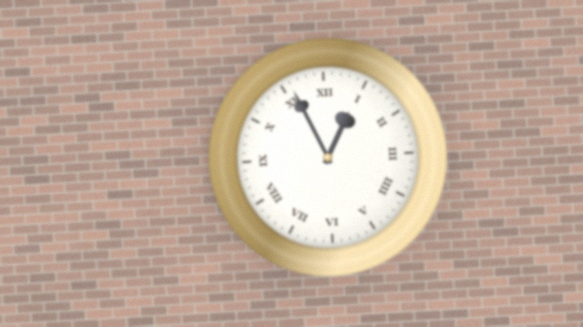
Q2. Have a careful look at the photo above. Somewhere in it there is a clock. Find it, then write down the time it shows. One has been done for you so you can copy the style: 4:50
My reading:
12:56
